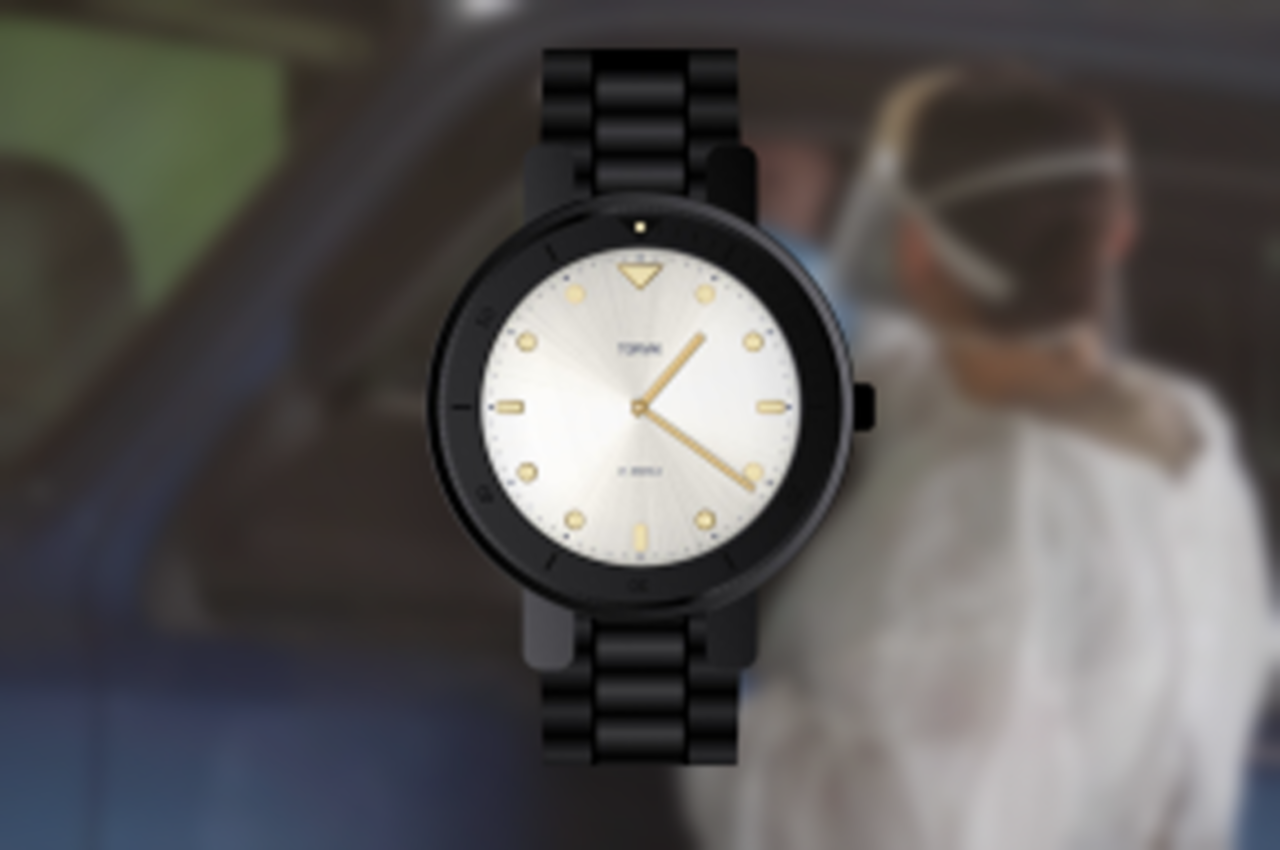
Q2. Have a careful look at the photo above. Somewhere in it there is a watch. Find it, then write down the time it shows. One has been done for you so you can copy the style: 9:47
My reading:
1:21
